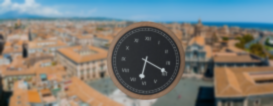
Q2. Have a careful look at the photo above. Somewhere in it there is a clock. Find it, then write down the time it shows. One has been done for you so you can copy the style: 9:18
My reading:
6:19
